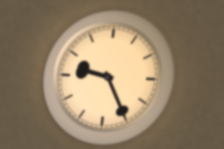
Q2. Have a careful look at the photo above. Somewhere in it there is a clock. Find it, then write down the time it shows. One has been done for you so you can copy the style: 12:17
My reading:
9:25
